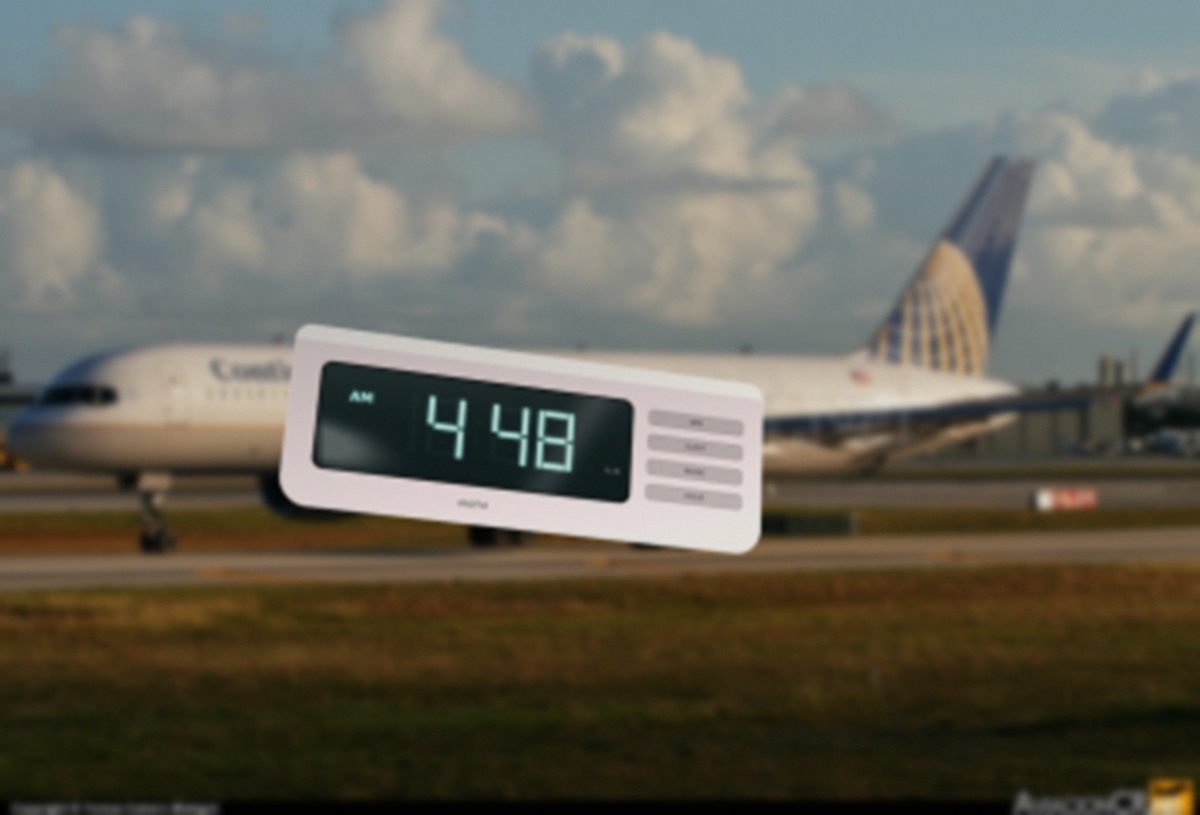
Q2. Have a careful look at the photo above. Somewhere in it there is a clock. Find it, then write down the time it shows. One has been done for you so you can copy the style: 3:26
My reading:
4:48
